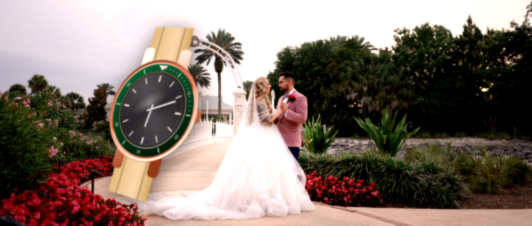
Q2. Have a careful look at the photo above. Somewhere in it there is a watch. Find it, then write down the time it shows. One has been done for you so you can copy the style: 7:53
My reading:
6:11
